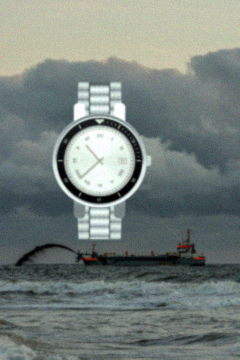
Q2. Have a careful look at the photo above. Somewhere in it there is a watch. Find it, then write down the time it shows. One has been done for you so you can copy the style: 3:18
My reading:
10:38
